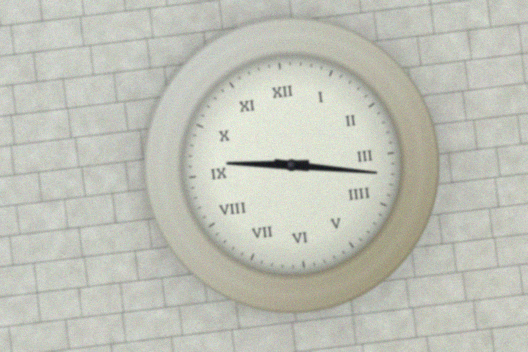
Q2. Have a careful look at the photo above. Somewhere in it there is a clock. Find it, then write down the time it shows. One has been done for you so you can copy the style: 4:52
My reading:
9:17
